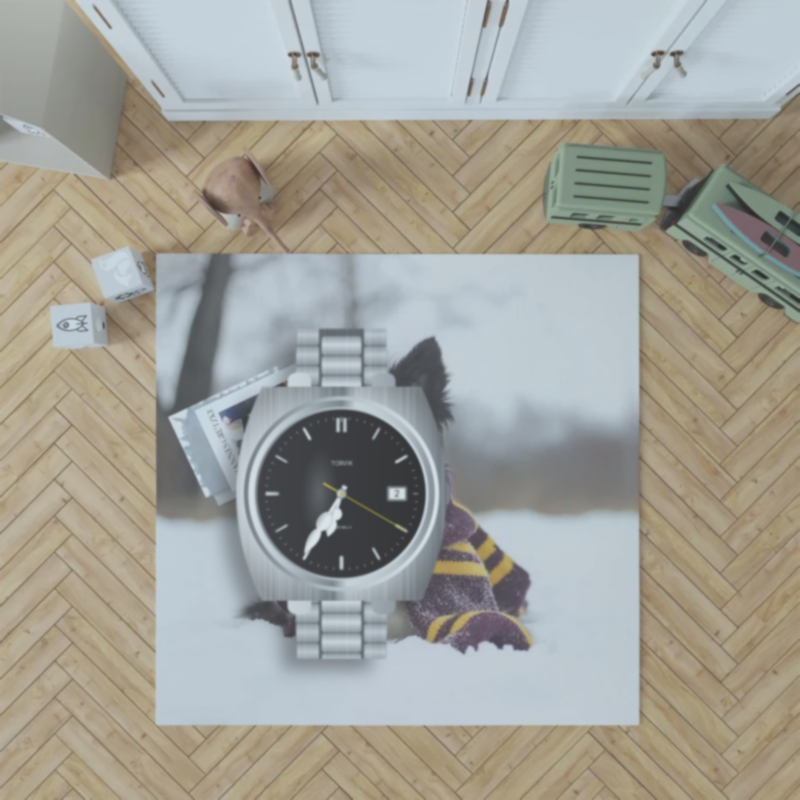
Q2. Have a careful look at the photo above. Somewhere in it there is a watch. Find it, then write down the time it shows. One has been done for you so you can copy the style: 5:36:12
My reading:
6:35:20
